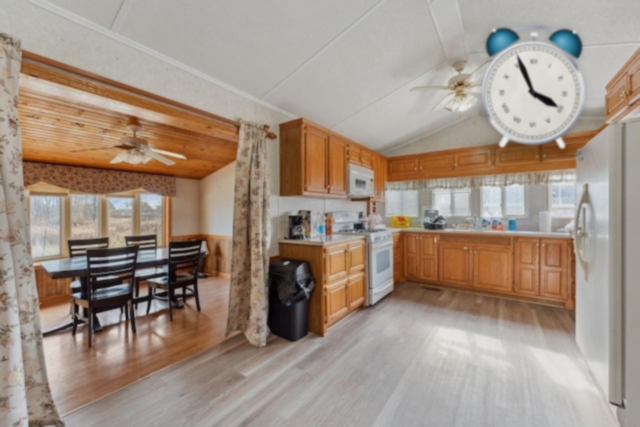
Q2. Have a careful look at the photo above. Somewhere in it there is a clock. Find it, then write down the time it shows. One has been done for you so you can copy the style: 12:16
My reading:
3:56
